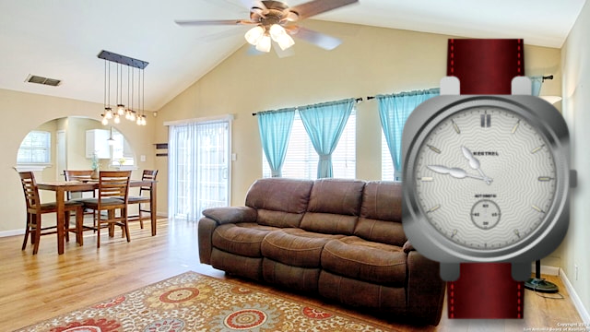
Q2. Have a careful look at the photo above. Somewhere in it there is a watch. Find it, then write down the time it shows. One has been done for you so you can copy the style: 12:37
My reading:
10:47
